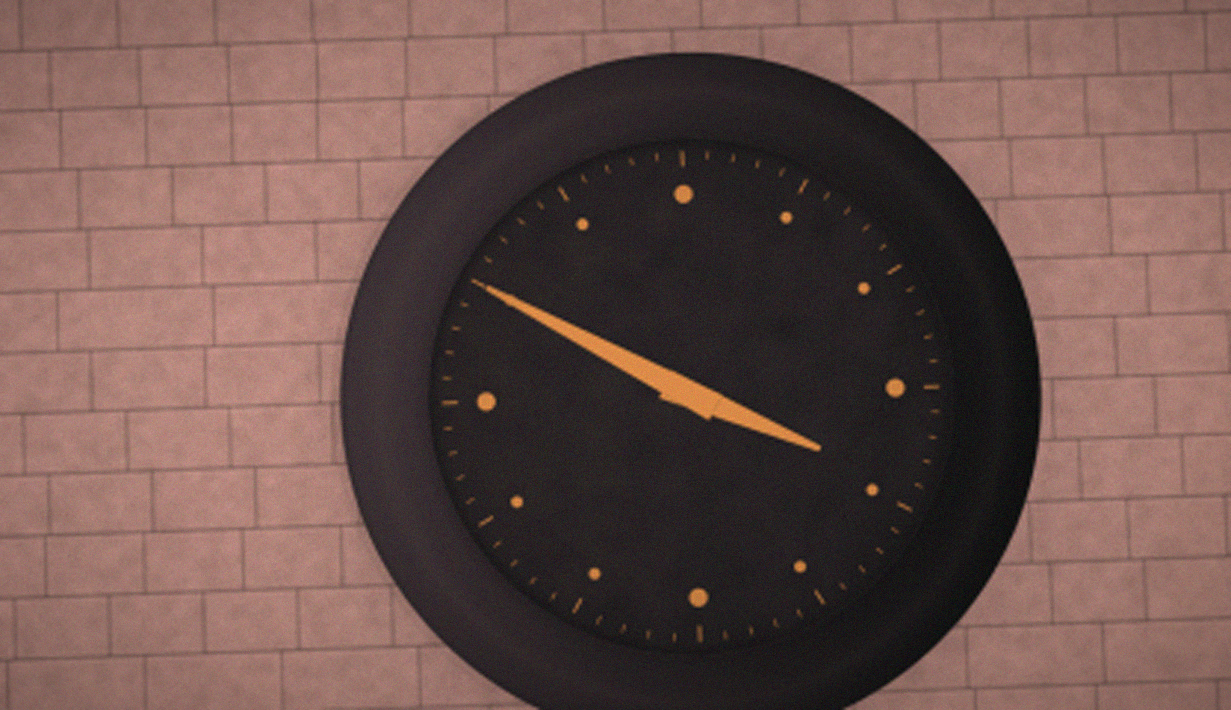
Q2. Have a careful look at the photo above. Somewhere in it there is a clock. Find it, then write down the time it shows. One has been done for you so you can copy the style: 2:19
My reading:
3:50
